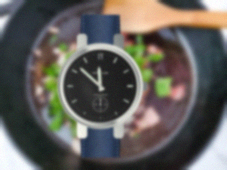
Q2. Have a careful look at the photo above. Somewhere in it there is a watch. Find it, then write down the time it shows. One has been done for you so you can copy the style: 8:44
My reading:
11:52
